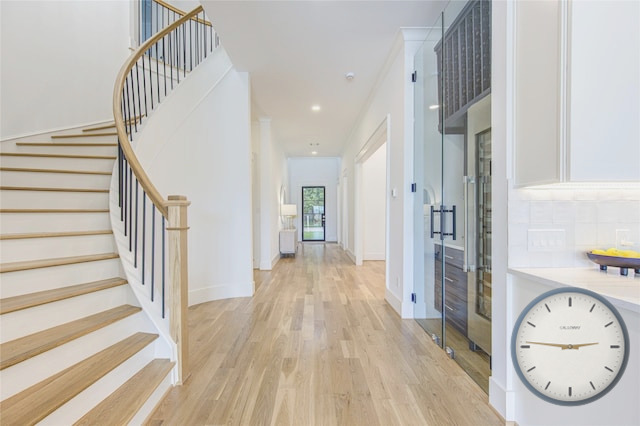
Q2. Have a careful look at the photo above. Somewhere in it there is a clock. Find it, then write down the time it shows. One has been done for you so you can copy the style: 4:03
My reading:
2:46
